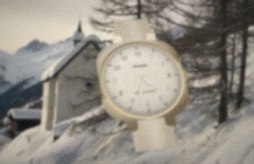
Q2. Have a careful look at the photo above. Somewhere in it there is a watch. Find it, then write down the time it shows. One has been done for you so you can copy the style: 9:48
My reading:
4:33
